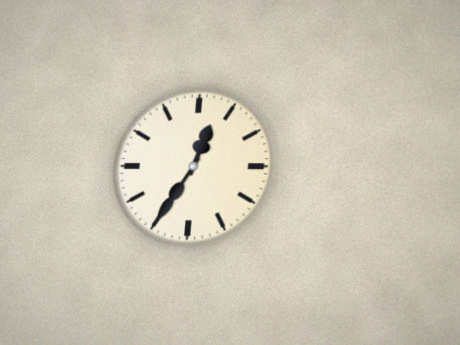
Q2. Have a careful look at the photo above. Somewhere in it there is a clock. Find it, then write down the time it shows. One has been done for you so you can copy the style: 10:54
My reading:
12:35
